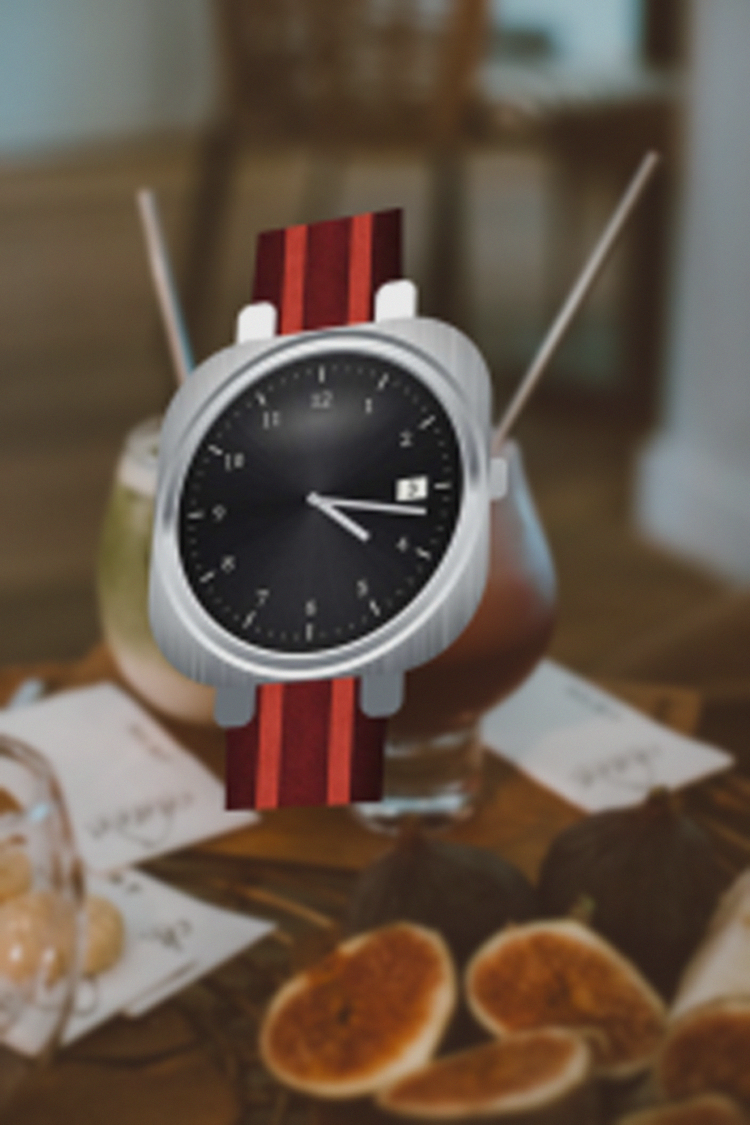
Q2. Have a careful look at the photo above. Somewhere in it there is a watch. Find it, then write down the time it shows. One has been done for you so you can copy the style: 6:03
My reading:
4:17
